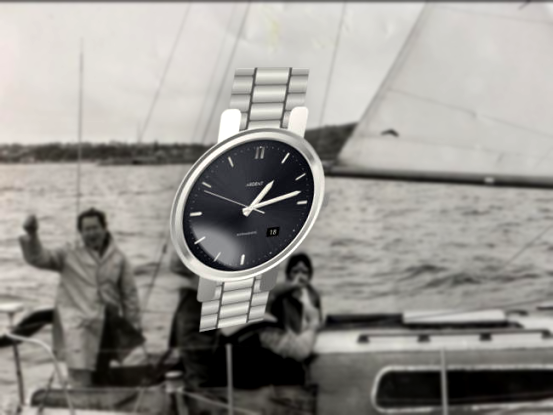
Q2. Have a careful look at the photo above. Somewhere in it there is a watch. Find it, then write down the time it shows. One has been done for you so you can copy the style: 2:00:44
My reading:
1:12:49
